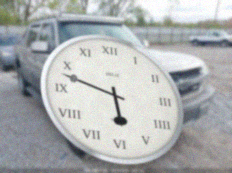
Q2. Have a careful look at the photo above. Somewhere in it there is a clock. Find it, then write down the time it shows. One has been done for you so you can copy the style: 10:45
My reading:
5:48
